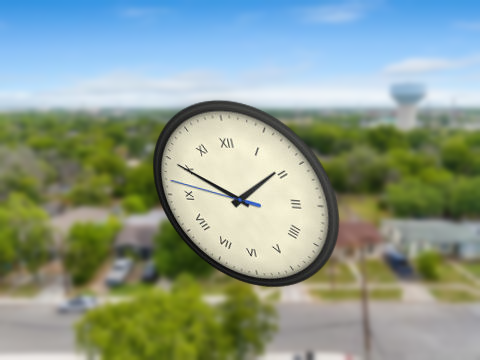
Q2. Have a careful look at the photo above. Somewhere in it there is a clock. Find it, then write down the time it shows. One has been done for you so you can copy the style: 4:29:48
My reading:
1:49:47
